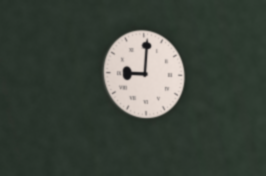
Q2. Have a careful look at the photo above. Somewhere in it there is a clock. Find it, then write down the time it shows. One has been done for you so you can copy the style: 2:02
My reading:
9:01
